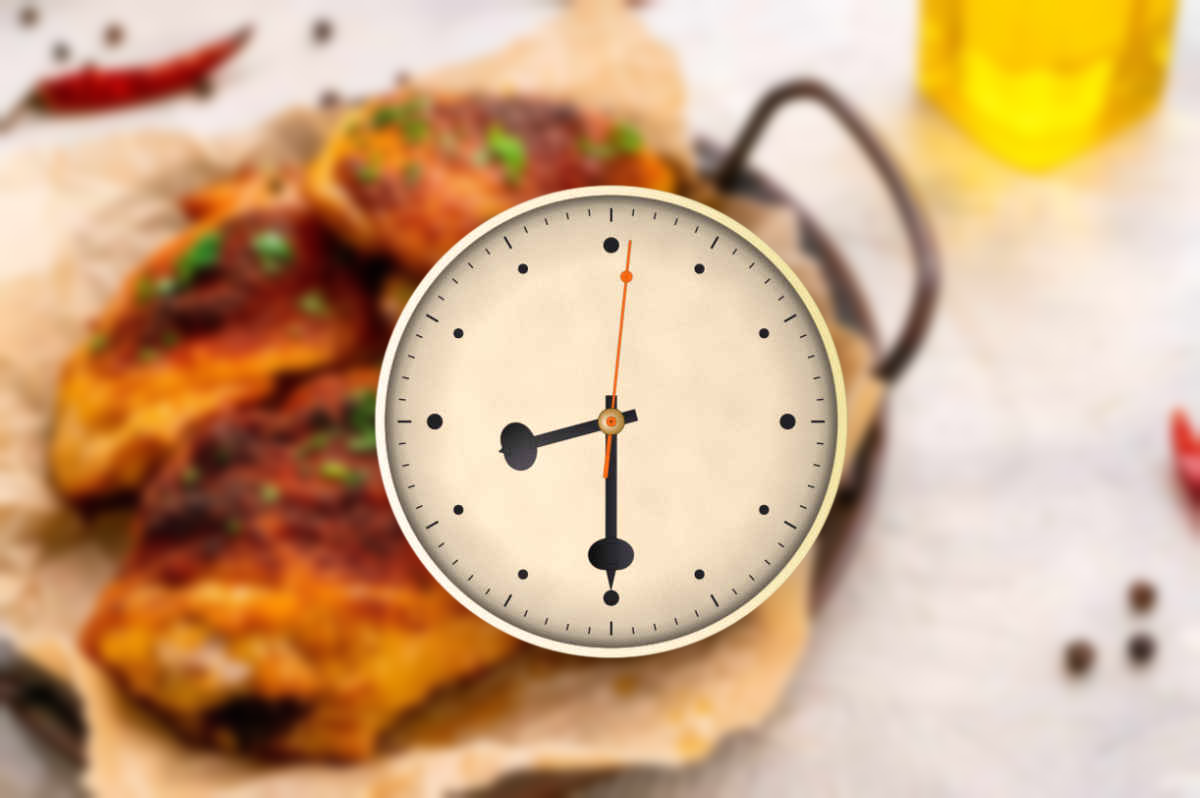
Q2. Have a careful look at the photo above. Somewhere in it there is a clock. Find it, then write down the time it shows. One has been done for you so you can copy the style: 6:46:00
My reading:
8:30:01
